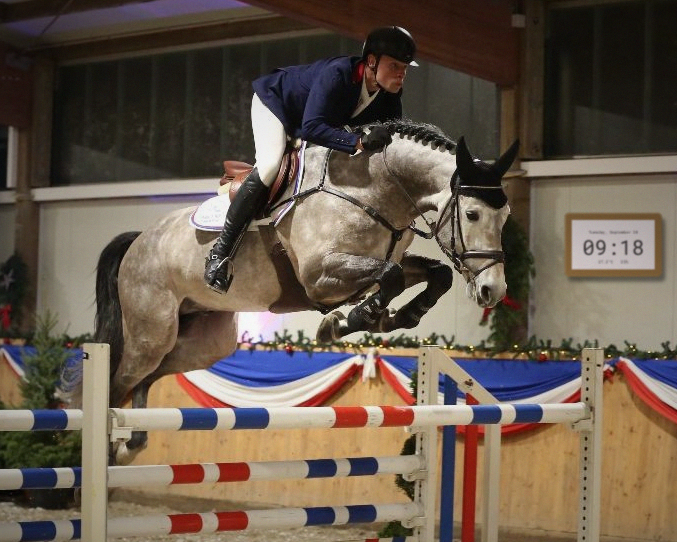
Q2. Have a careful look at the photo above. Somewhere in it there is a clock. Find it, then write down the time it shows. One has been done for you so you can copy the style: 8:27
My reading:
9:18
